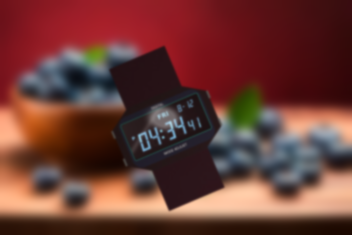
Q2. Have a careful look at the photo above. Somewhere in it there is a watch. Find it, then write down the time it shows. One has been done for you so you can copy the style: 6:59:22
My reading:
4:34:41
